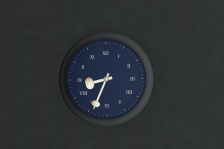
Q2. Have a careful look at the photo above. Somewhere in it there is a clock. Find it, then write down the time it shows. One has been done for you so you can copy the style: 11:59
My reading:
8:34
